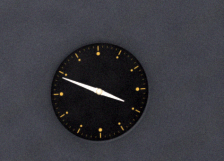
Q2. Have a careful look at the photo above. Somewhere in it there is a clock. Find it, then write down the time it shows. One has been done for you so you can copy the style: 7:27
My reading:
3:49
